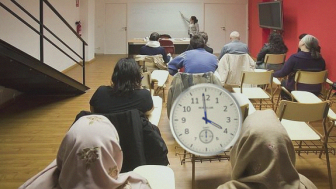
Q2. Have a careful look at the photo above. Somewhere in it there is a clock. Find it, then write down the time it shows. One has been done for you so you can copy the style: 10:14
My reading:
3:59
